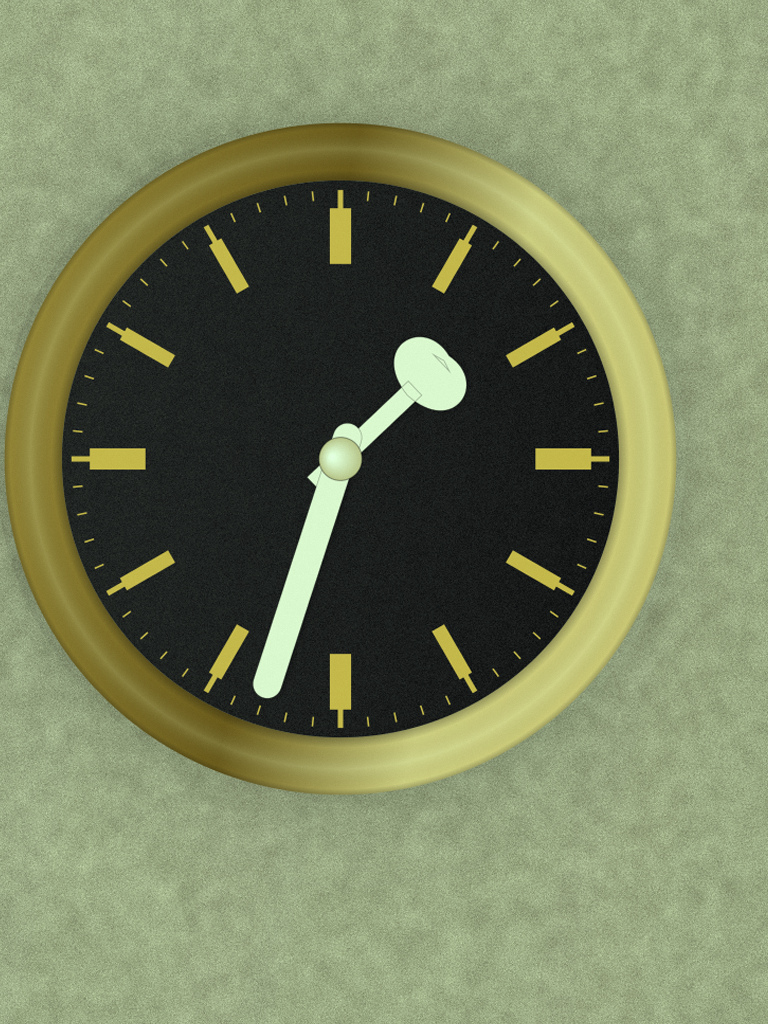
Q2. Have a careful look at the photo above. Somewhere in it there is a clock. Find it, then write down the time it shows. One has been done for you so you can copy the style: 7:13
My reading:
1:33
